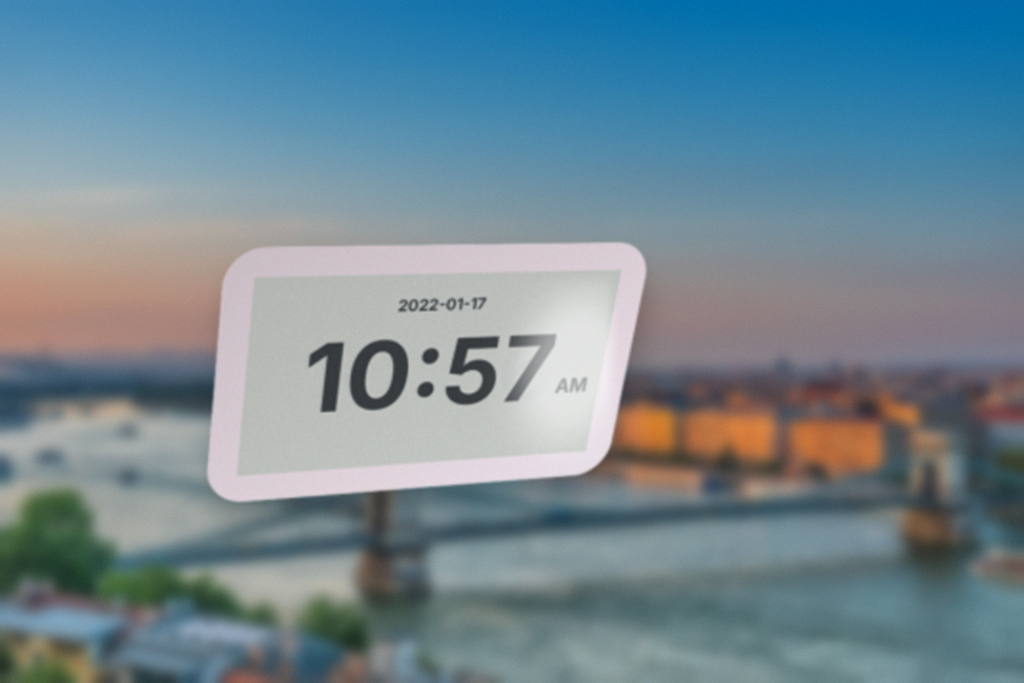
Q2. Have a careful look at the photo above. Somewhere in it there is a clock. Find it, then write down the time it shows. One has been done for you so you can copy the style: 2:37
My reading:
10:57
